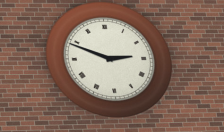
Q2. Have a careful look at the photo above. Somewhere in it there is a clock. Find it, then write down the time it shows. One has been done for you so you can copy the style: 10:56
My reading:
2:49
